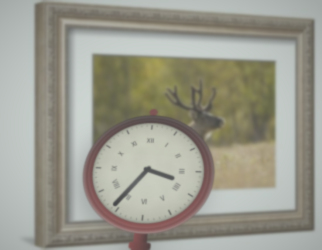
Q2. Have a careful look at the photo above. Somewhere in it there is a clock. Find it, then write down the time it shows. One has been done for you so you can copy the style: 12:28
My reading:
3:36
